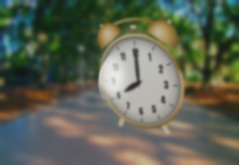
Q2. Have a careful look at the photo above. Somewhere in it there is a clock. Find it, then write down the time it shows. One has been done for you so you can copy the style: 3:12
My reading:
8:00
